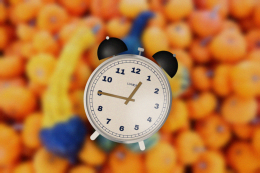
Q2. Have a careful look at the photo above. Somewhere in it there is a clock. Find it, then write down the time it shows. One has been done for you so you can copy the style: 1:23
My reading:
12:45
